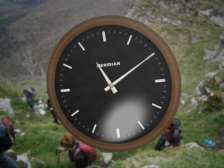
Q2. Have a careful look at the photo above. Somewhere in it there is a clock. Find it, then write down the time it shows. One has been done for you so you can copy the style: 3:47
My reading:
11:10
